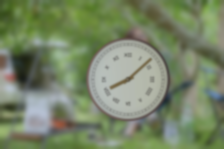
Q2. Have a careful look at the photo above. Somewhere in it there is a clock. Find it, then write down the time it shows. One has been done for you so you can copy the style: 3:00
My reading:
8:08
